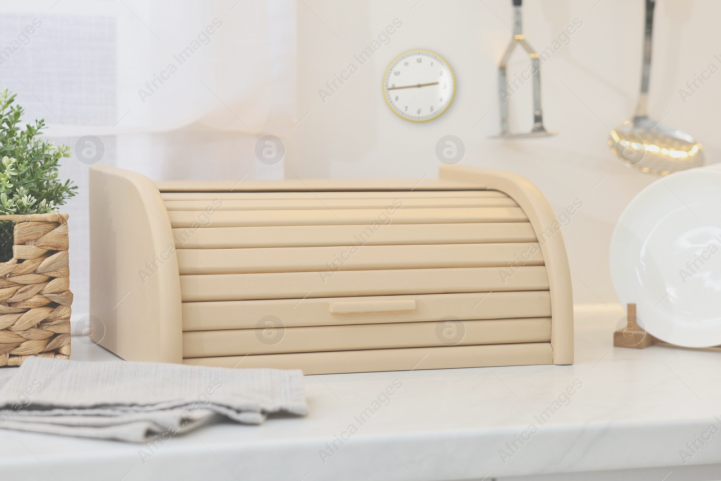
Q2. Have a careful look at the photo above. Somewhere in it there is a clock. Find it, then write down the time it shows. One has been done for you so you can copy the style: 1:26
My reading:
2:44
